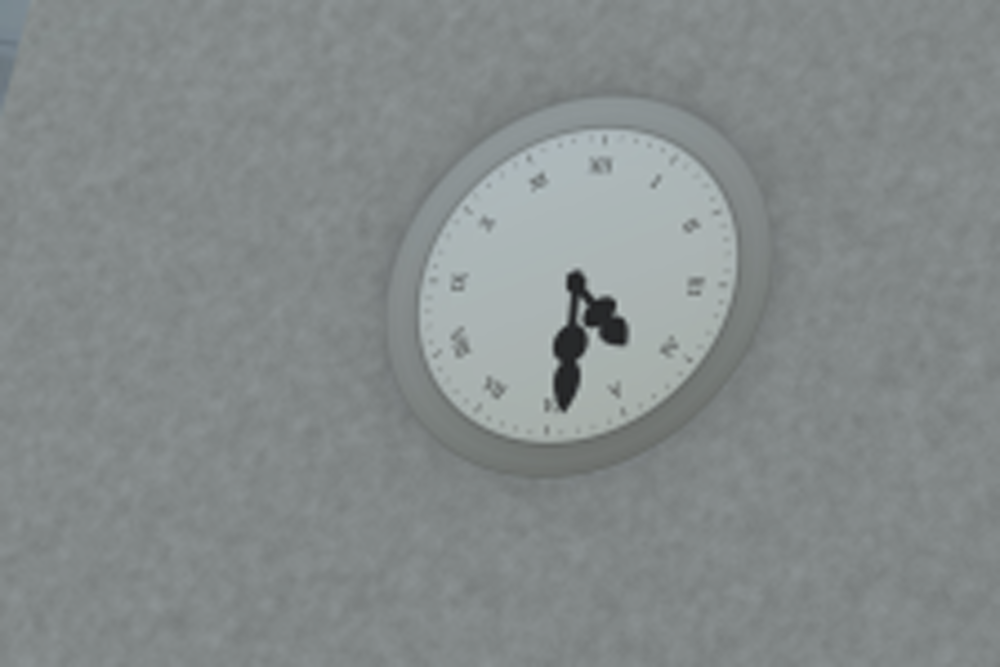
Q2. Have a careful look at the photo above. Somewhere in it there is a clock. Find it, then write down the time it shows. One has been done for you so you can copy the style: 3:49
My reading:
4:29
